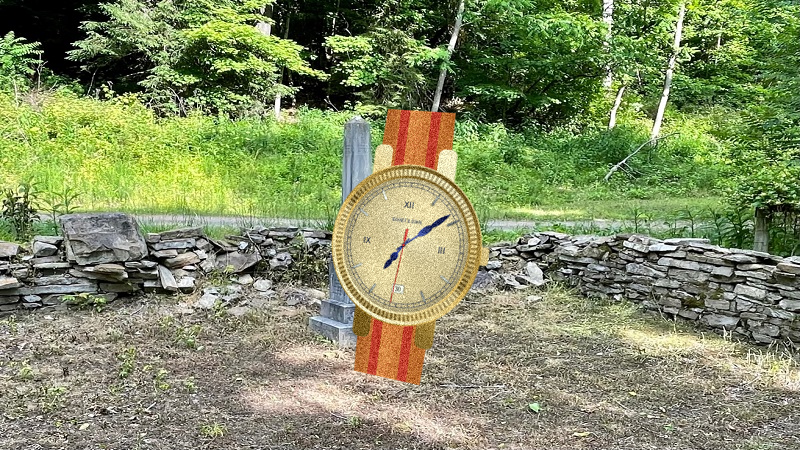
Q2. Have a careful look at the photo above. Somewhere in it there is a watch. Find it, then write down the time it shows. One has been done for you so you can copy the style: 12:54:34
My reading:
7:08:31
